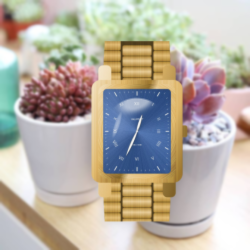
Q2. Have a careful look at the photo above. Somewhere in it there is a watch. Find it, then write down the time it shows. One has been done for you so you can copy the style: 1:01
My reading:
12:34
